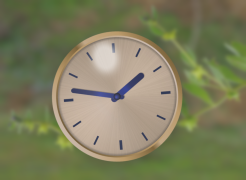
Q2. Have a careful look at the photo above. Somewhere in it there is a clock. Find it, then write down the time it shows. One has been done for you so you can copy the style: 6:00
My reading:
1:47
